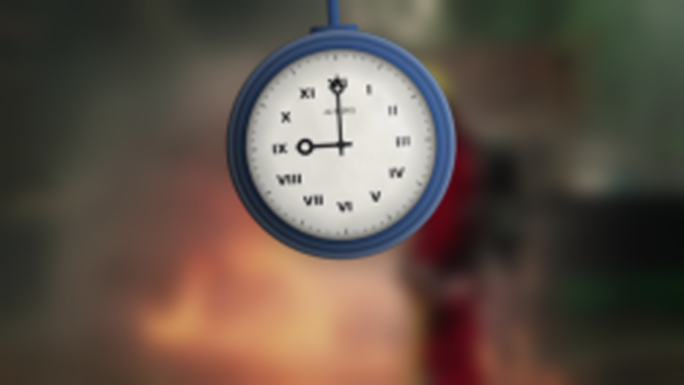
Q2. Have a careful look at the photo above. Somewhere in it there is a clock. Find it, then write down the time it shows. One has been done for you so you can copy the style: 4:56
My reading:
9:00
